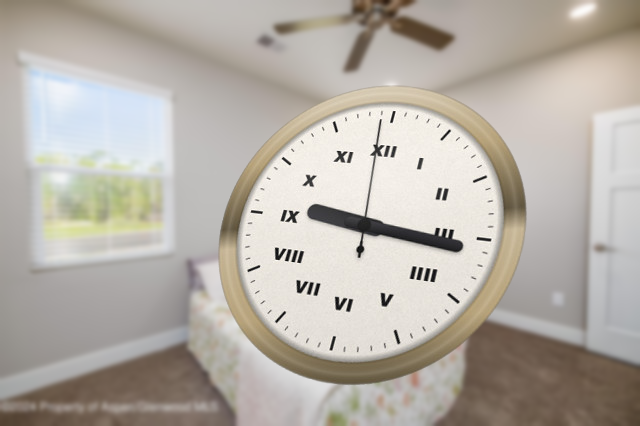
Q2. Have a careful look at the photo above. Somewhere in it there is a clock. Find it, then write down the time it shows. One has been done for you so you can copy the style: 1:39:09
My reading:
9:15:59
